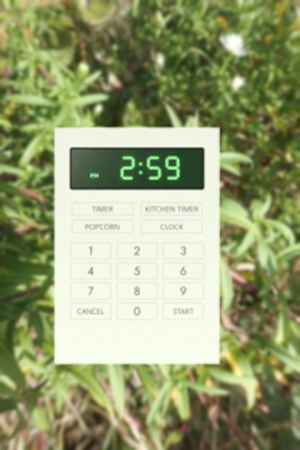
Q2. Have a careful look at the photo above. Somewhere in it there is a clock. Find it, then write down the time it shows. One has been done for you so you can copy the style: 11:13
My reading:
2:59
